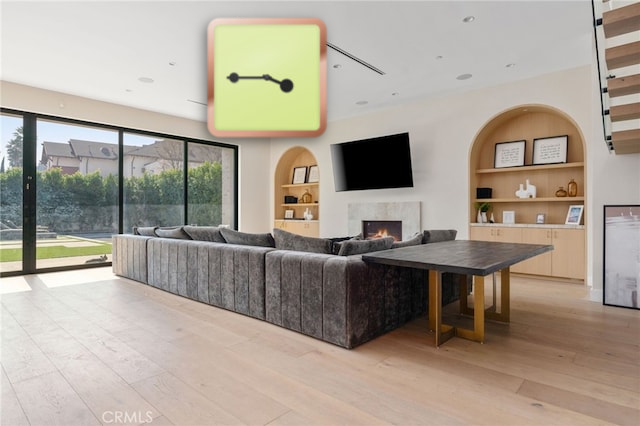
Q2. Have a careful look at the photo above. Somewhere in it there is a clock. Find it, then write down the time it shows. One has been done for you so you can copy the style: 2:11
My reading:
3:45
